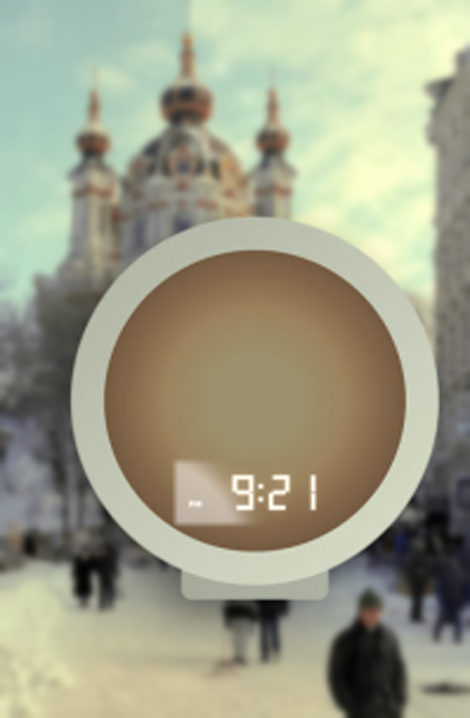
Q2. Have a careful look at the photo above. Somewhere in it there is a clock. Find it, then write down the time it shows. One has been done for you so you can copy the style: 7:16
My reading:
9:21
